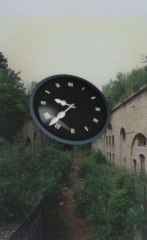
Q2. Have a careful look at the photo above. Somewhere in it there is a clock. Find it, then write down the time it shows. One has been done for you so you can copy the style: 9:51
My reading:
9:37
